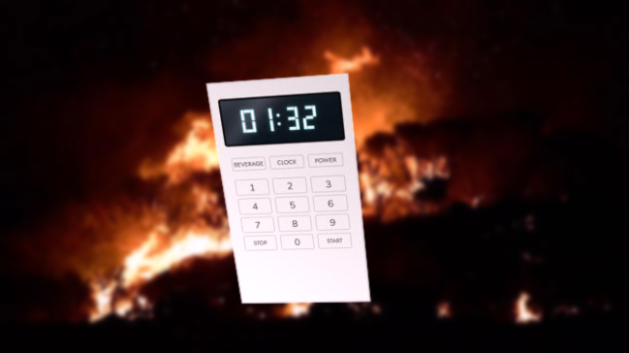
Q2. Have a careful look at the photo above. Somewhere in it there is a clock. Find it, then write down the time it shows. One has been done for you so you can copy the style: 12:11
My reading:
1:32
